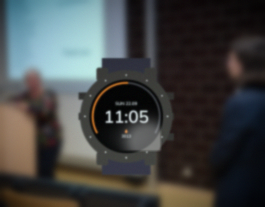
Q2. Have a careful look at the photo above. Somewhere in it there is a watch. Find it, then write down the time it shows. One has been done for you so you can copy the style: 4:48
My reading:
11:05
